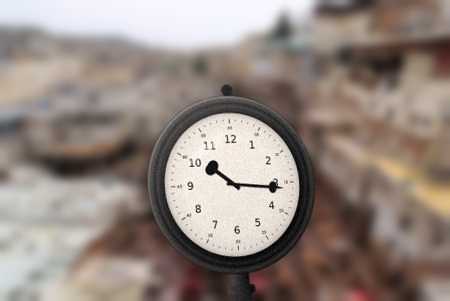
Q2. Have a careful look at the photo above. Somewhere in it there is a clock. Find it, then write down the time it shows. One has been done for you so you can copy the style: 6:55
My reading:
10:16
